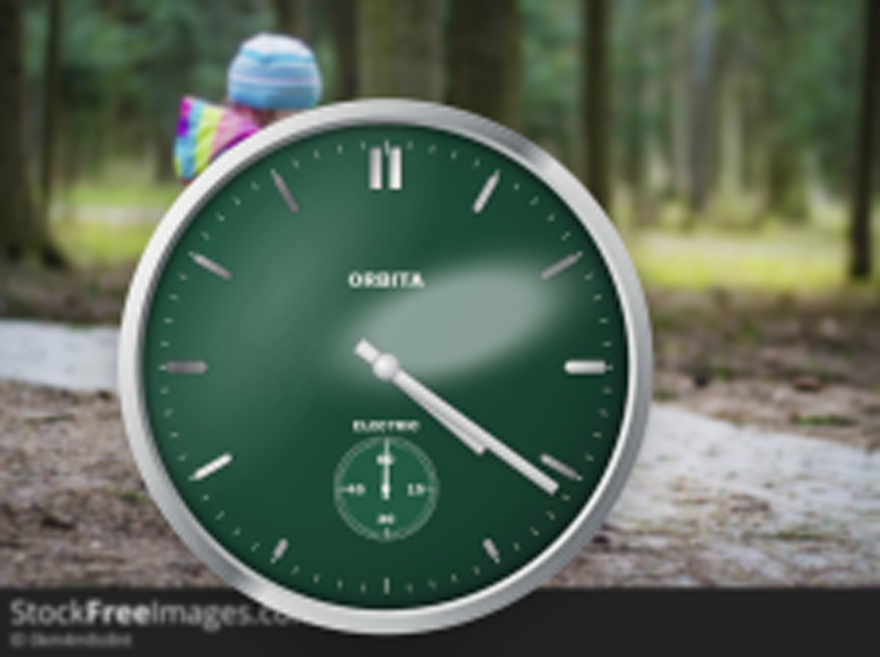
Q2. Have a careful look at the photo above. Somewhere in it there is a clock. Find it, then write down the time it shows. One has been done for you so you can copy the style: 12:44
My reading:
4:21
